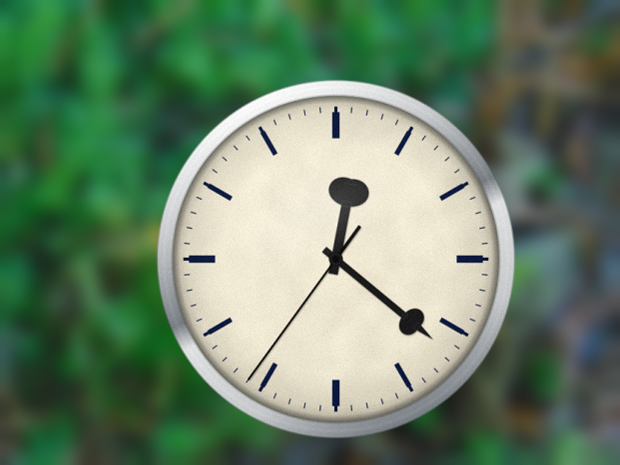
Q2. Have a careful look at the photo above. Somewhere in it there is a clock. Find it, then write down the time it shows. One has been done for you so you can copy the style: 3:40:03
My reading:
12:21:36
